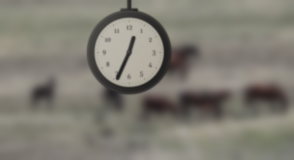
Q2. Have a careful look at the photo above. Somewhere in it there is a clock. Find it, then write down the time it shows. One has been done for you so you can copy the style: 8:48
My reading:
12:34
